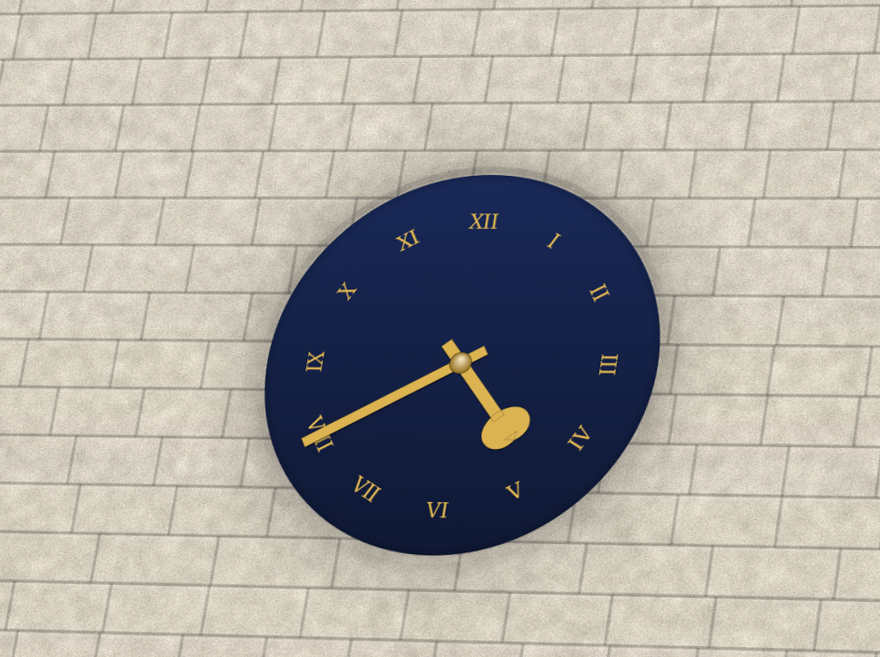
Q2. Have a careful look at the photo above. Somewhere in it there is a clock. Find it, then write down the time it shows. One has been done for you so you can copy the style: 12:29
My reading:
4:40
